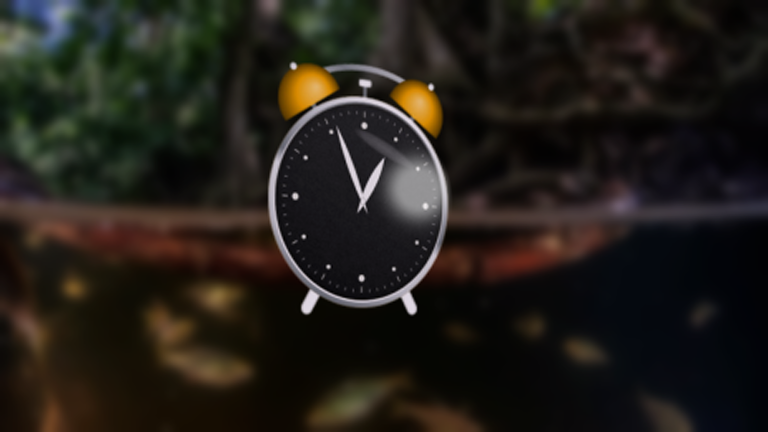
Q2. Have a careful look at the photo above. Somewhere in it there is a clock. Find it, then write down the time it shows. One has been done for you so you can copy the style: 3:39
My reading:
12:56
